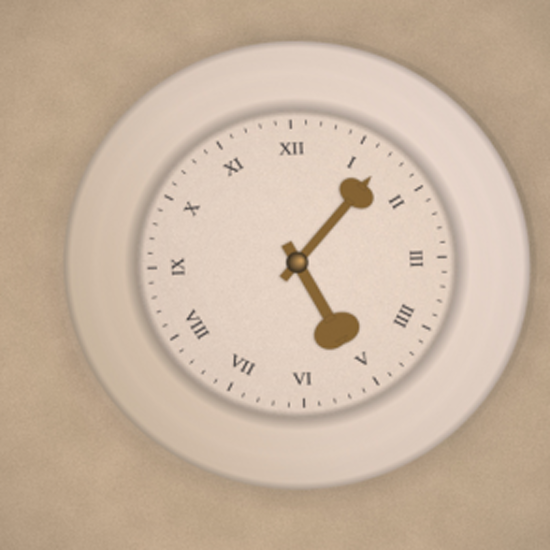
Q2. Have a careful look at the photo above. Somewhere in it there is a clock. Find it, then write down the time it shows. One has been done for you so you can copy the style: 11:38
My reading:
5:07
